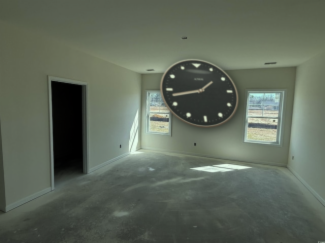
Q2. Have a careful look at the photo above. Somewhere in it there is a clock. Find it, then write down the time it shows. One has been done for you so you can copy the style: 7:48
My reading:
1:43
